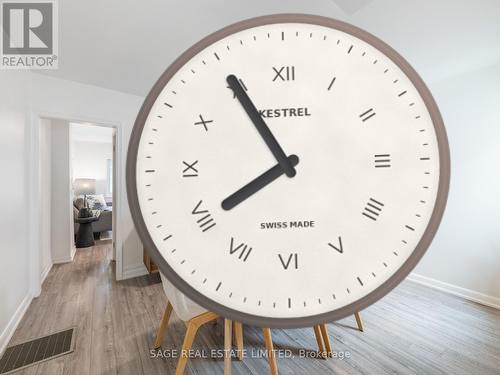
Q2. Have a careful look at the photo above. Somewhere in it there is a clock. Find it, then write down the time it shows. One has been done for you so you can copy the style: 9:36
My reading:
7:55
